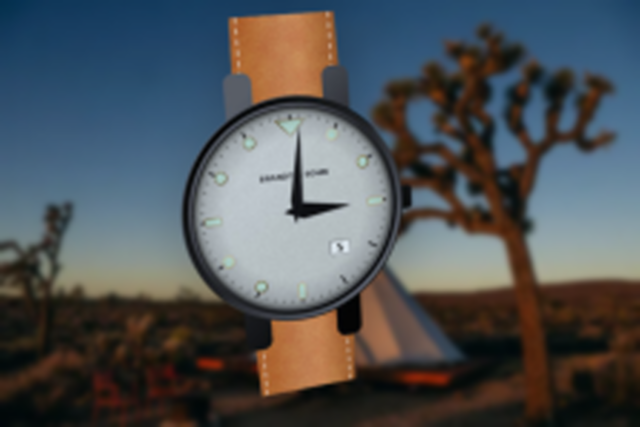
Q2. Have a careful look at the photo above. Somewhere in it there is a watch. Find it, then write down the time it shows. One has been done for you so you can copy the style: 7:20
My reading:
3:01
